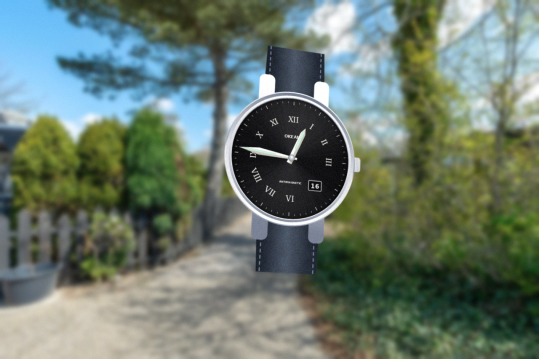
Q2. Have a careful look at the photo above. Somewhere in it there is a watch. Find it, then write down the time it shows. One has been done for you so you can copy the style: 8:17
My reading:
12:46
